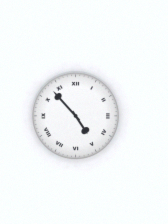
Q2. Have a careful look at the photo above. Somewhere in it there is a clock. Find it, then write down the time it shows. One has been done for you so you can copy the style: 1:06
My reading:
4:53
